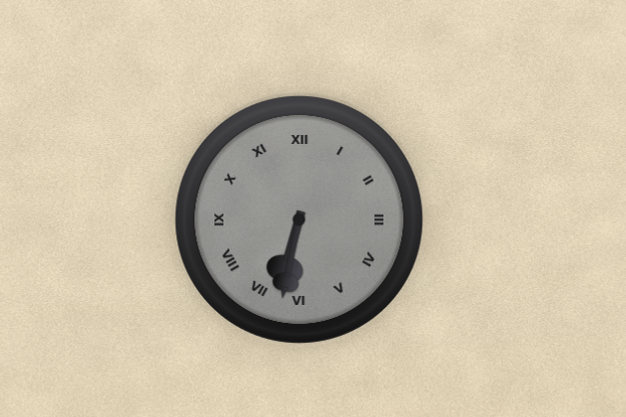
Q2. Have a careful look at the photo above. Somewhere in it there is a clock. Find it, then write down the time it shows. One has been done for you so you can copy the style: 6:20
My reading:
6:32
